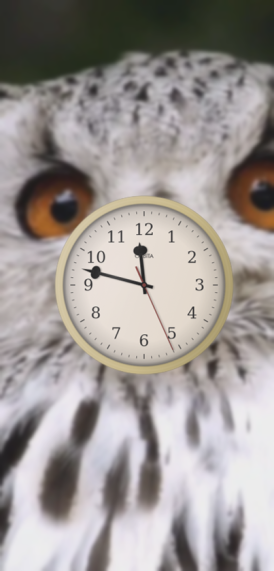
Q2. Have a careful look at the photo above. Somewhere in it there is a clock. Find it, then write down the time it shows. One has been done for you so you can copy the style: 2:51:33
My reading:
11:47:26
